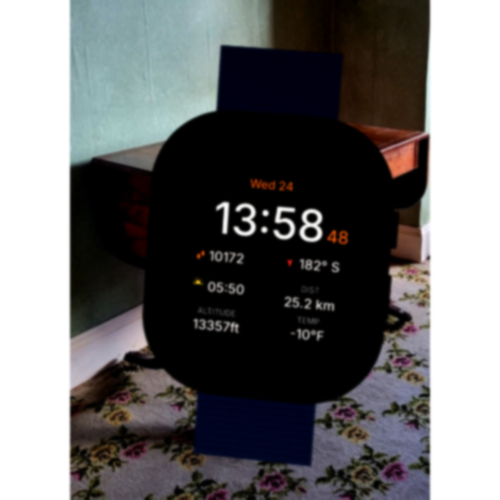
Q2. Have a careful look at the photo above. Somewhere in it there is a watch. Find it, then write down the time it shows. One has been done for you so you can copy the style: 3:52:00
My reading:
13:58:48
